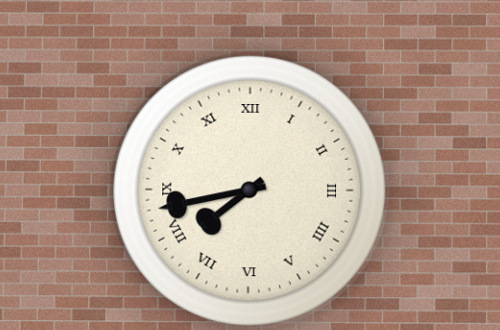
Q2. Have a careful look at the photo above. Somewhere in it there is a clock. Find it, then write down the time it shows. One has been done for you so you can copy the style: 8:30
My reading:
7:43
